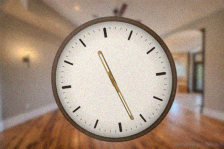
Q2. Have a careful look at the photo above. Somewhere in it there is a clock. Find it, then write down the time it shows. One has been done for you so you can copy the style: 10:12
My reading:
11:27
